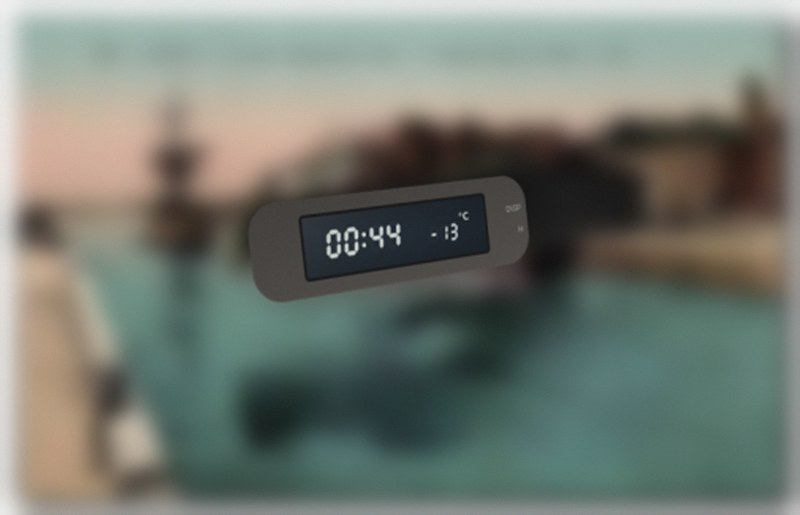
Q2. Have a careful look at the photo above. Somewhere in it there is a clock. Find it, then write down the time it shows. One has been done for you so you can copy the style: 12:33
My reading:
0:44
